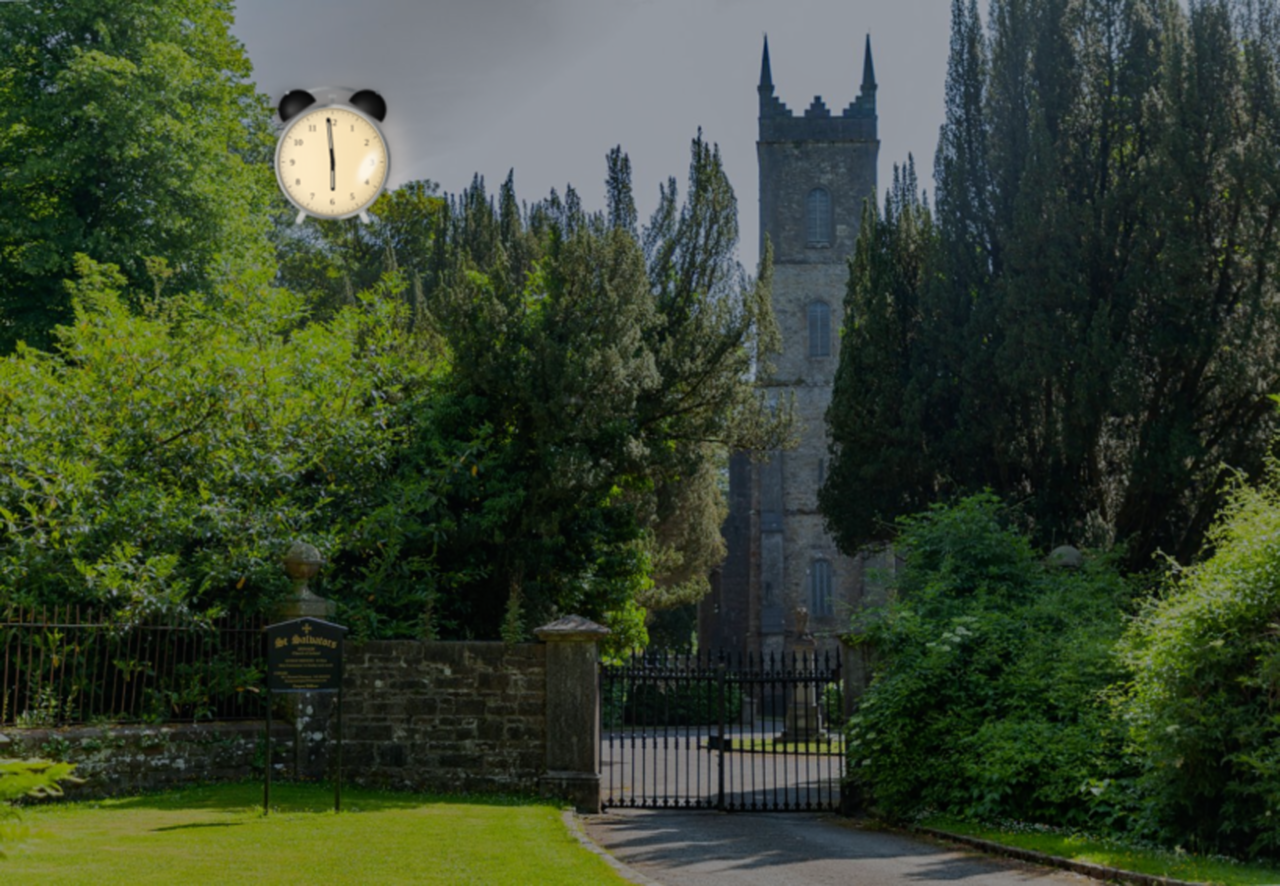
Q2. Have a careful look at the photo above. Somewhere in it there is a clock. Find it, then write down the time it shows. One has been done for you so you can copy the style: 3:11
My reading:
5:59
